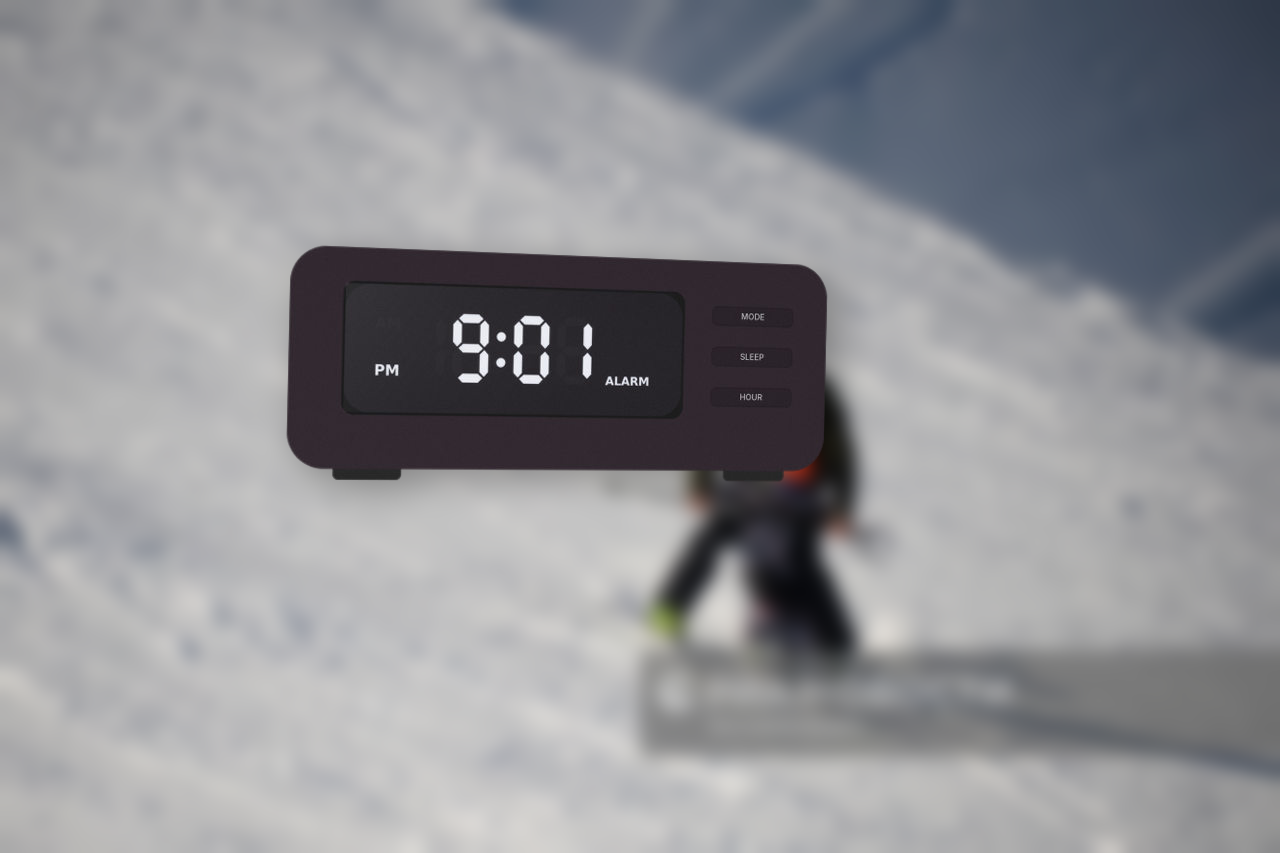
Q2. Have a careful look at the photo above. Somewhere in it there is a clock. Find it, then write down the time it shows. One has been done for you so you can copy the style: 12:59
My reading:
9:01
